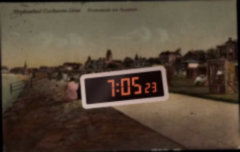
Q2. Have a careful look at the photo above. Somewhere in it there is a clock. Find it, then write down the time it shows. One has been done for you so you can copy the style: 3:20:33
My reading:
7:05:23
